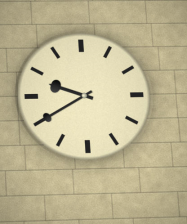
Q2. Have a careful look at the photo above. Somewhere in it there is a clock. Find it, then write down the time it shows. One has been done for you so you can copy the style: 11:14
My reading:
9:40
